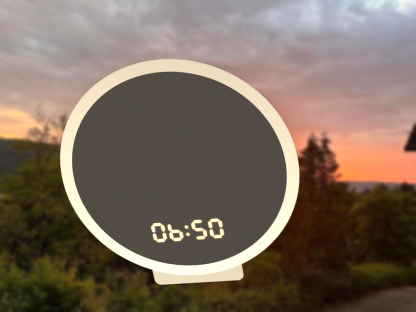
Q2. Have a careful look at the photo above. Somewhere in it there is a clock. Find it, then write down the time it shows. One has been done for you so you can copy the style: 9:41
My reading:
6:50
